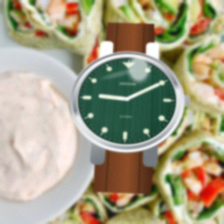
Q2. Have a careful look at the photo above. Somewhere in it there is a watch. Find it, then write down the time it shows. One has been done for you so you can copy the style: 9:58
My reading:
9:10
